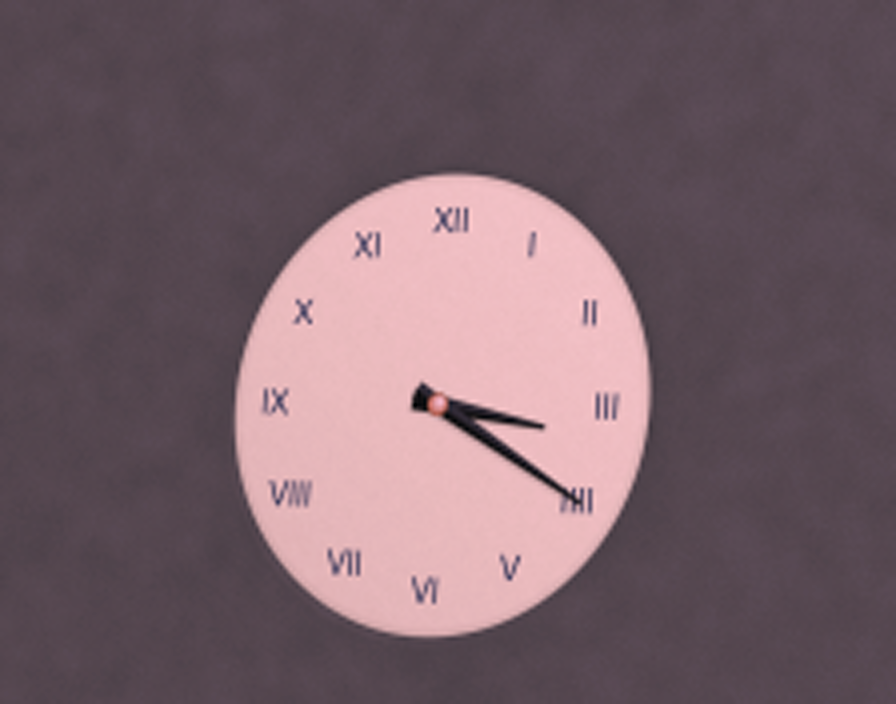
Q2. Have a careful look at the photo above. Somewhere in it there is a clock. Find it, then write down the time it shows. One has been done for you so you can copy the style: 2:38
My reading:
3:20
